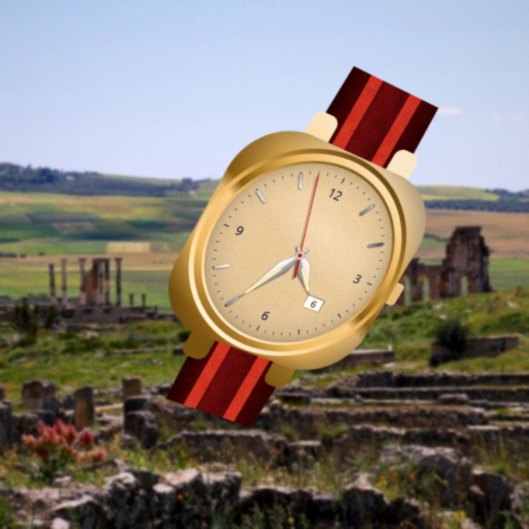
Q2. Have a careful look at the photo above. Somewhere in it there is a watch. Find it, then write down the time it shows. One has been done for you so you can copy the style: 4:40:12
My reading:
4:34:57
